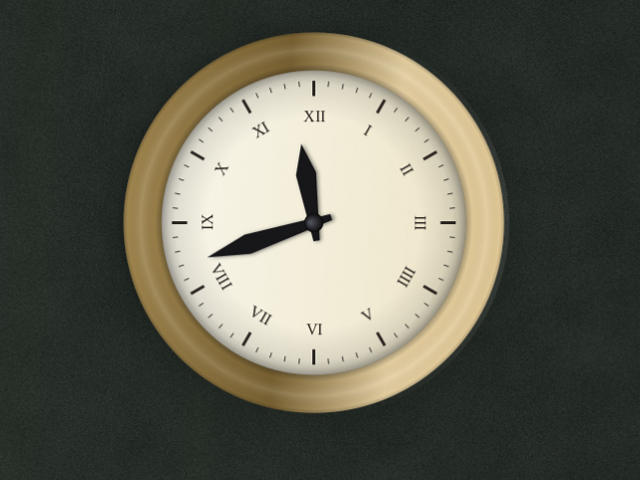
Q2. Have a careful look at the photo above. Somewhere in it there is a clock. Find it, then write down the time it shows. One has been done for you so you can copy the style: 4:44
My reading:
11:42
